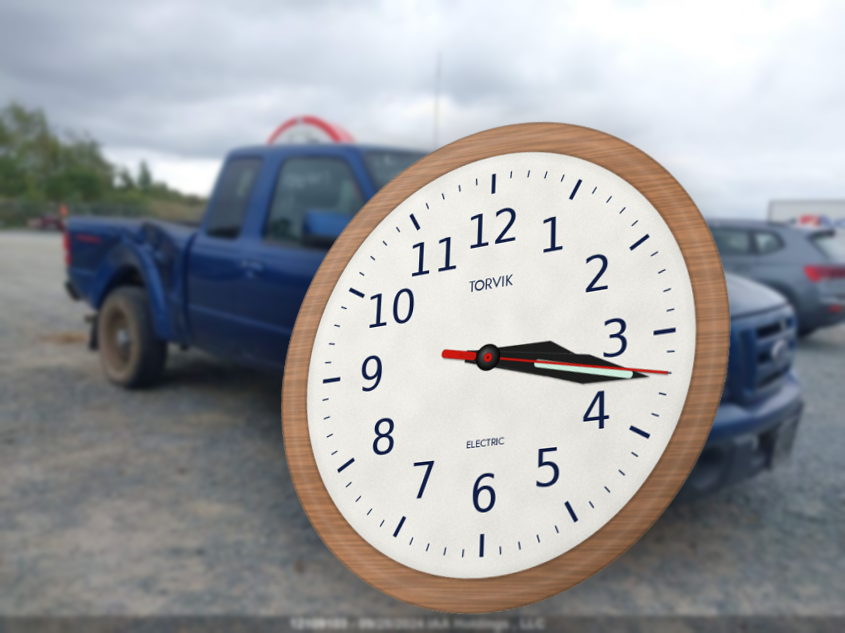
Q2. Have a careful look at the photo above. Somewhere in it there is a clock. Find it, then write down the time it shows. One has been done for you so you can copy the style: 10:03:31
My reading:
3:17:17
